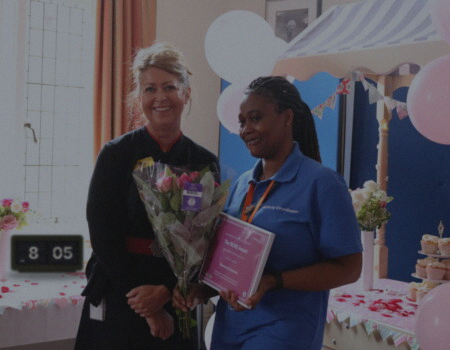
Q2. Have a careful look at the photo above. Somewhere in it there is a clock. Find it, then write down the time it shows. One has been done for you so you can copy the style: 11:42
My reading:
8:05
